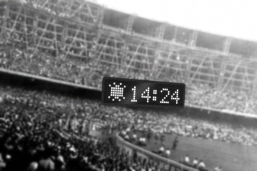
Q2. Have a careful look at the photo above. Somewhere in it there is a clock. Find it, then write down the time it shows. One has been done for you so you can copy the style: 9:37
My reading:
14:24
